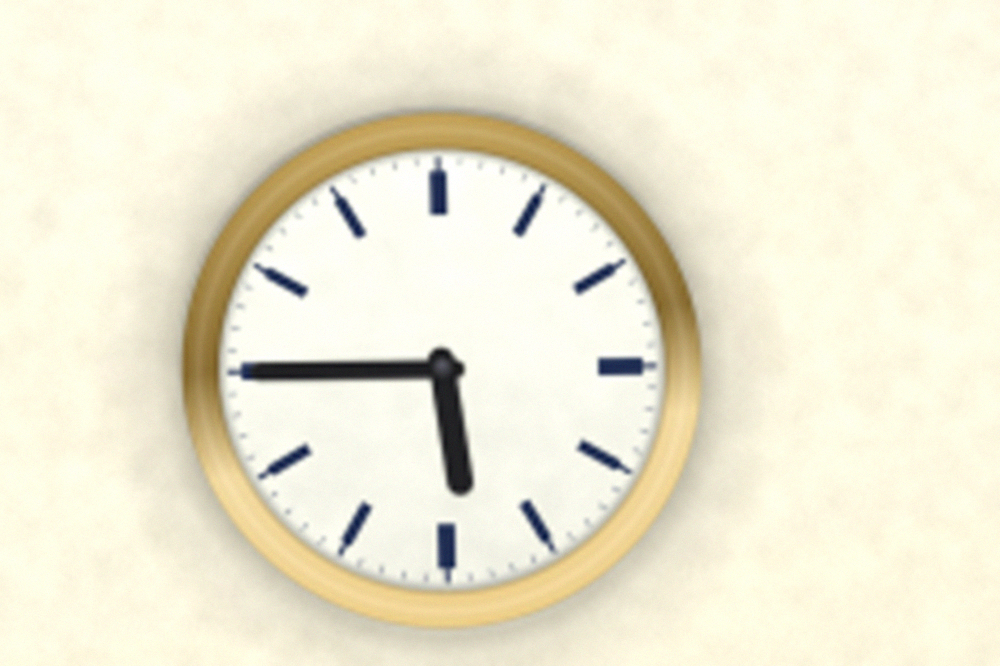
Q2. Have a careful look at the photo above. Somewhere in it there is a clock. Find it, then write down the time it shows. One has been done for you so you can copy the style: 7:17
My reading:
5:45
